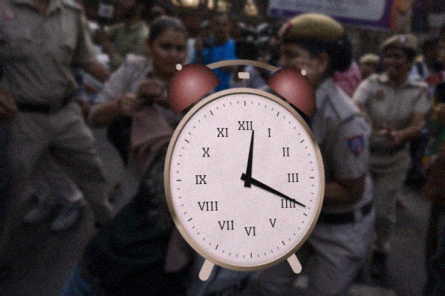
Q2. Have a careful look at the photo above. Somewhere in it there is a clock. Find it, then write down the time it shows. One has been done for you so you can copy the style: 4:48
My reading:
12:19
